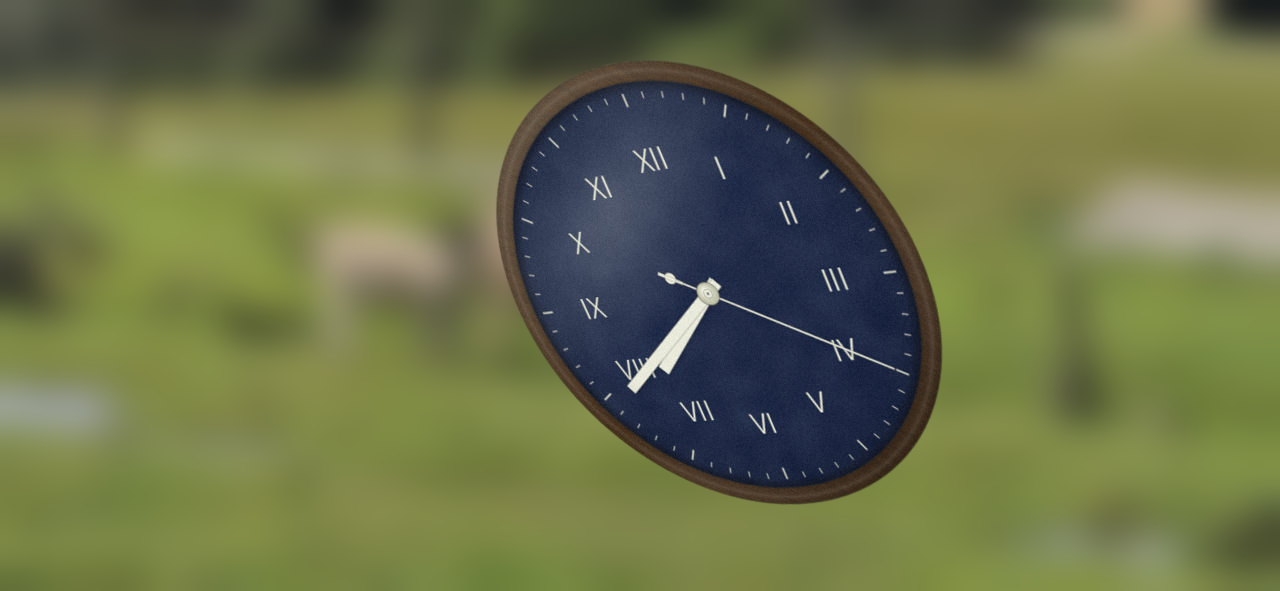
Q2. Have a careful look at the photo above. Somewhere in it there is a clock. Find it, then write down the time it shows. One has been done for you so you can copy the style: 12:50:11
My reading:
7:39:20
